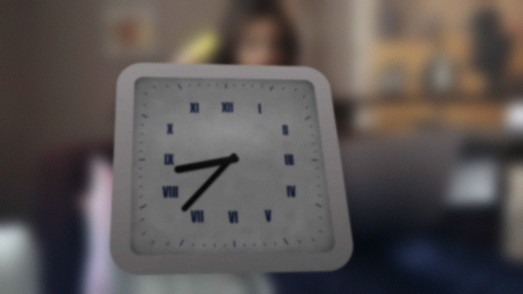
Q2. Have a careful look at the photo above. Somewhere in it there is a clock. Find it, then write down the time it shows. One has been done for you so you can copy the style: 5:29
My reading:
8:37
